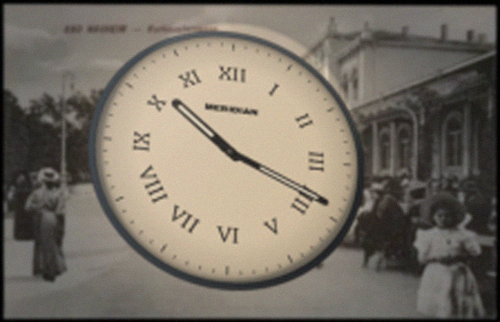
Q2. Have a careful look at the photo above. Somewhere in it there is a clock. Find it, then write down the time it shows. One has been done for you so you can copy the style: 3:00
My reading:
10:19
